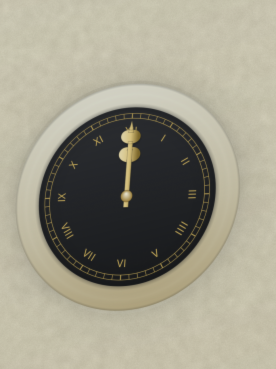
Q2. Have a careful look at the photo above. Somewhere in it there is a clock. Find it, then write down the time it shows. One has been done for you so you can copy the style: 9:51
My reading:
12:00
